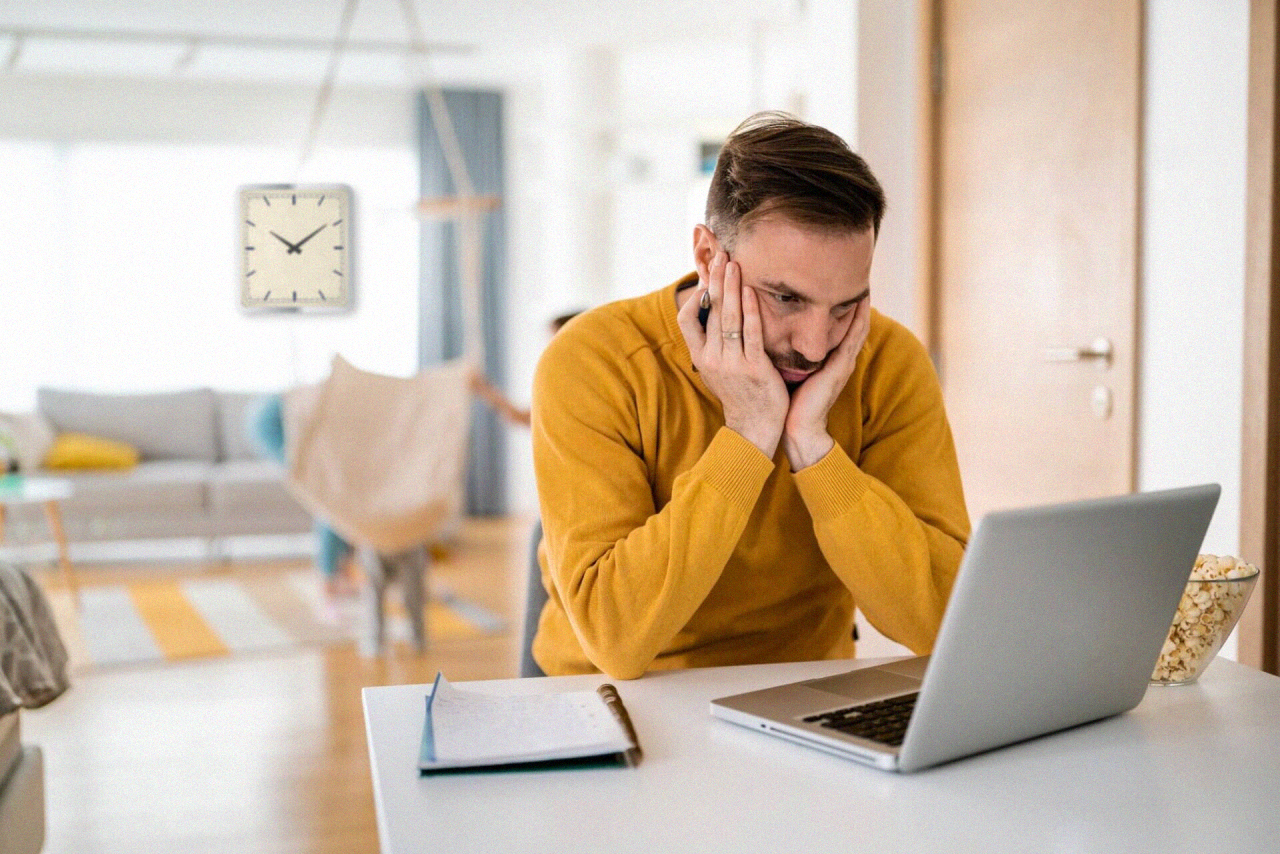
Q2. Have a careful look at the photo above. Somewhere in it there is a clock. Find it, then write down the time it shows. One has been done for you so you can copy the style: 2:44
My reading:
10:09
